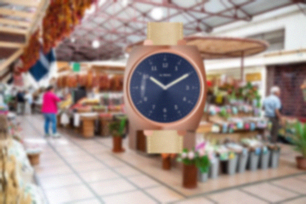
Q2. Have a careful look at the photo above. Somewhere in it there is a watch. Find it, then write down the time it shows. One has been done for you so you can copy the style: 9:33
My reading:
10:10
